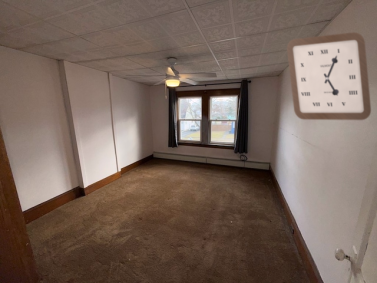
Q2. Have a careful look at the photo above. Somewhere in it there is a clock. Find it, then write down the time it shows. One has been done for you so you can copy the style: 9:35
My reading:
5:05
